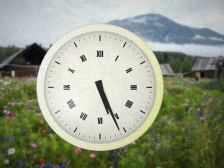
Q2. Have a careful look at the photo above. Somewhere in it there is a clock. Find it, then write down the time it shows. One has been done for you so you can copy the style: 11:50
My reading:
5:26
